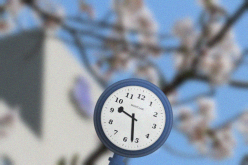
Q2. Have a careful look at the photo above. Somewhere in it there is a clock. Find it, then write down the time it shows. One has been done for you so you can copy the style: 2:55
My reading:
9:27
